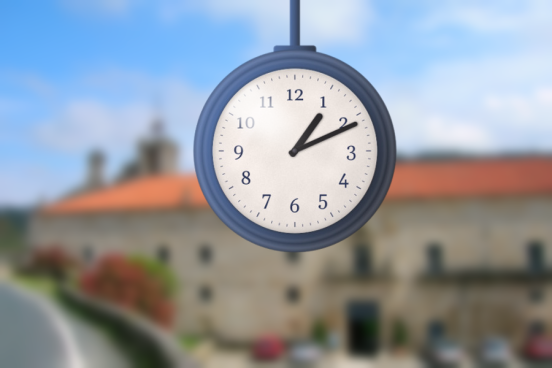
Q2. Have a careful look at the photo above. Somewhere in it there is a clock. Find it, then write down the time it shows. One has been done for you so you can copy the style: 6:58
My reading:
1:11
